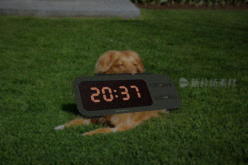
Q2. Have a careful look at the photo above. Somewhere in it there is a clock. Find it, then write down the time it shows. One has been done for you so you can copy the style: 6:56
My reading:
20:37
